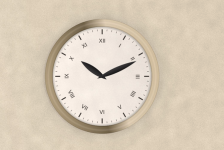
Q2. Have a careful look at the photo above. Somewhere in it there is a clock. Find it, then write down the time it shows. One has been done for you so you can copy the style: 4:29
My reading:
10:11
